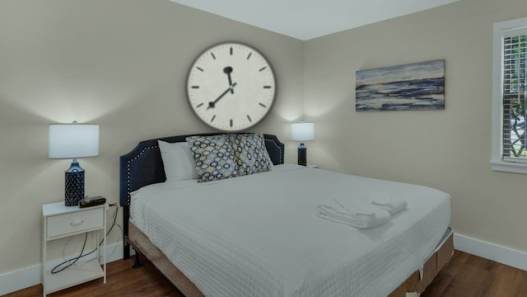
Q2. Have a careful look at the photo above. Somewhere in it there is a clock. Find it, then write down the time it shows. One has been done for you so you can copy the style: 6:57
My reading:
11:38
